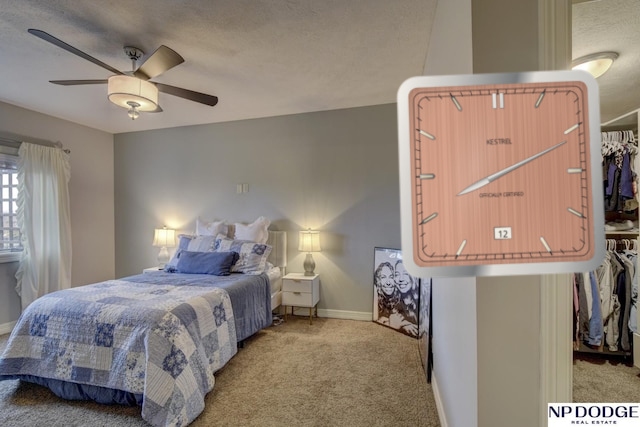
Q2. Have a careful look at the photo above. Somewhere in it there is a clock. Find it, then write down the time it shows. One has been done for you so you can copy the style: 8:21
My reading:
8:11
